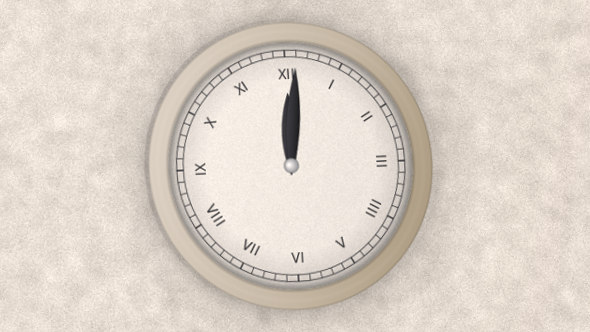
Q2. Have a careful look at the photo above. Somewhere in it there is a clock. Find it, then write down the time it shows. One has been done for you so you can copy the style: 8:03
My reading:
12:01
